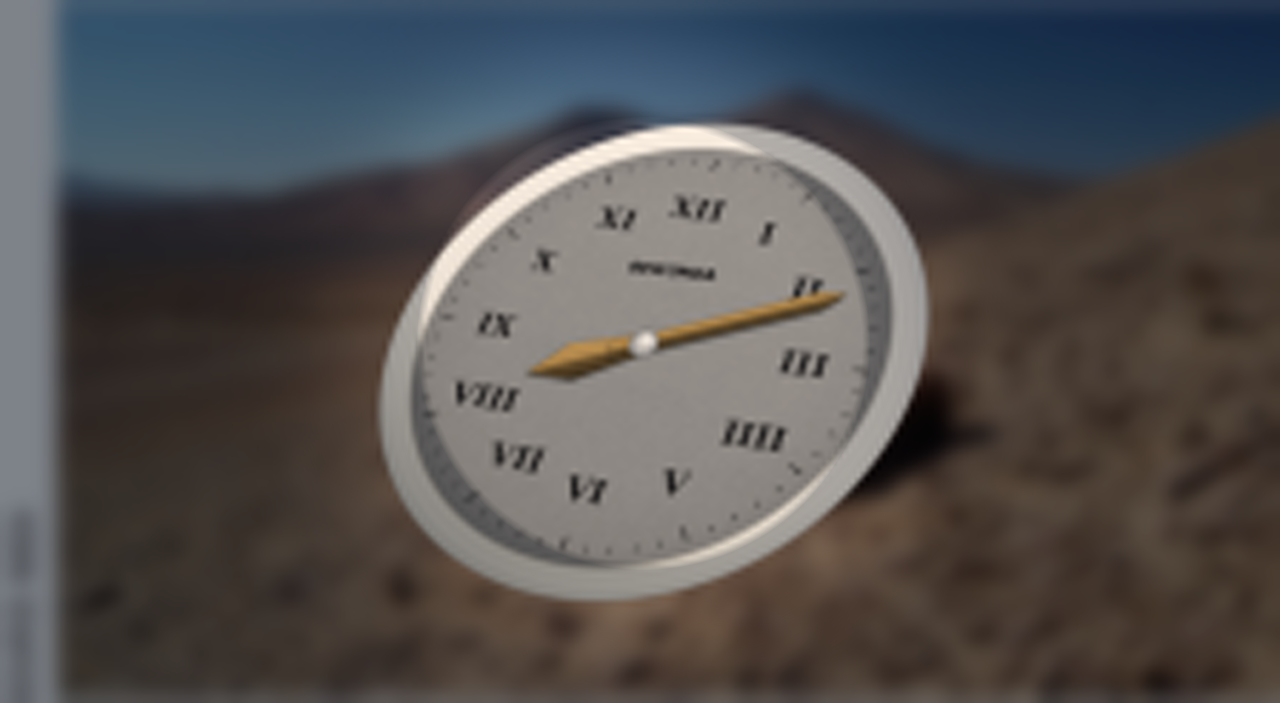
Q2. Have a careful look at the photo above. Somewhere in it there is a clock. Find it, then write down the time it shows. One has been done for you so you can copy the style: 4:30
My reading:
8:11
